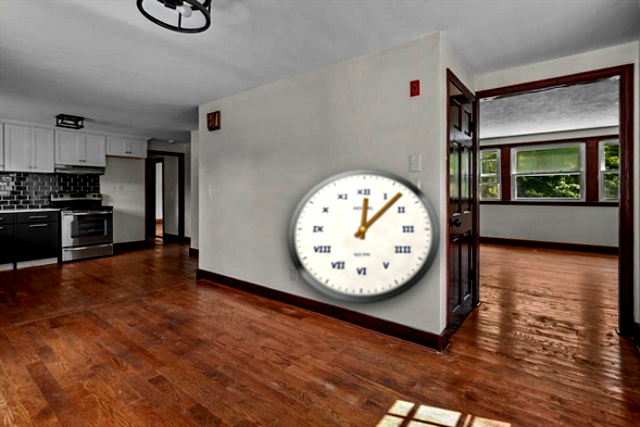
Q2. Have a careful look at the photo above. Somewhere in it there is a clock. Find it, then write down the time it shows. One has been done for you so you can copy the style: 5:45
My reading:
12:07
